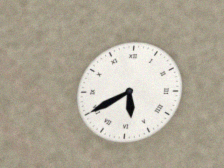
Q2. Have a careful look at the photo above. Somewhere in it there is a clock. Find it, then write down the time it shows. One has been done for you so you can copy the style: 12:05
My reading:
5:40
